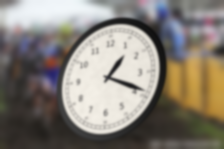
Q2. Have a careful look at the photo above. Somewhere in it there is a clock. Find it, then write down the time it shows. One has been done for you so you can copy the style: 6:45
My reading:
1:19
